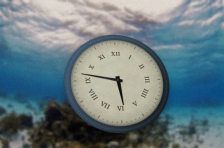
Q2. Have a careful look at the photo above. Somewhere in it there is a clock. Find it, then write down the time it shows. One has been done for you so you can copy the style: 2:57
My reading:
5:47
